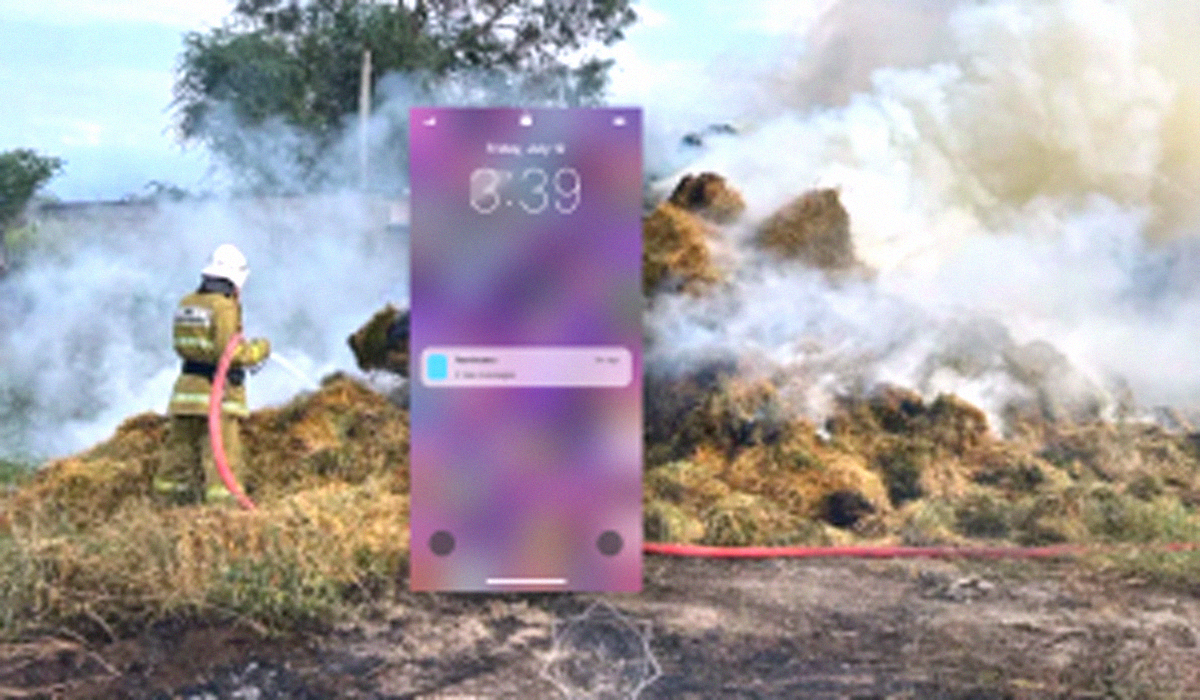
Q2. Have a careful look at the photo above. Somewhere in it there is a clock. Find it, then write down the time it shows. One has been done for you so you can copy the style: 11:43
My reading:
3:39
